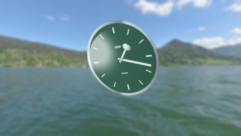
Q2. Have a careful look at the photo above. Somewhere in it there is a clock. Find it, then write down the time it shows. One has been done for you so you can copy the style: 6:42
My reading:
1:18
